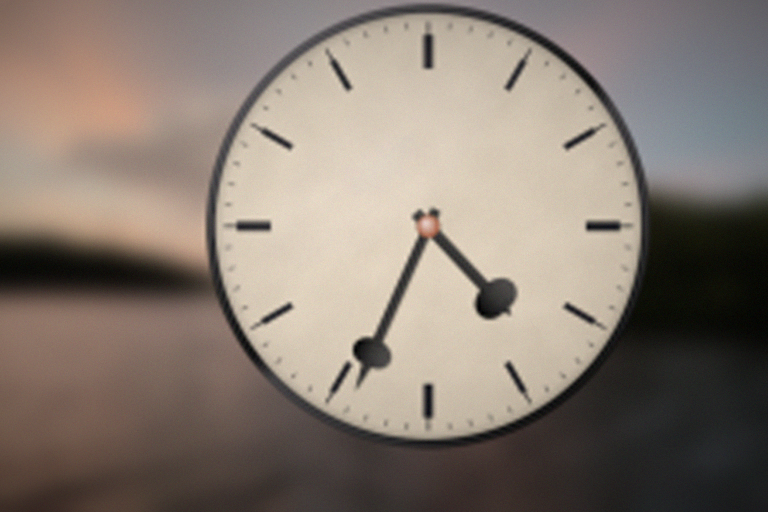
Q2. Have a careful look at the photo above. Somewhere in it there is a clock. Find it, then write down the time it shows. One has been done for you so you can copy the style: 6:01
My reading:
4:34
